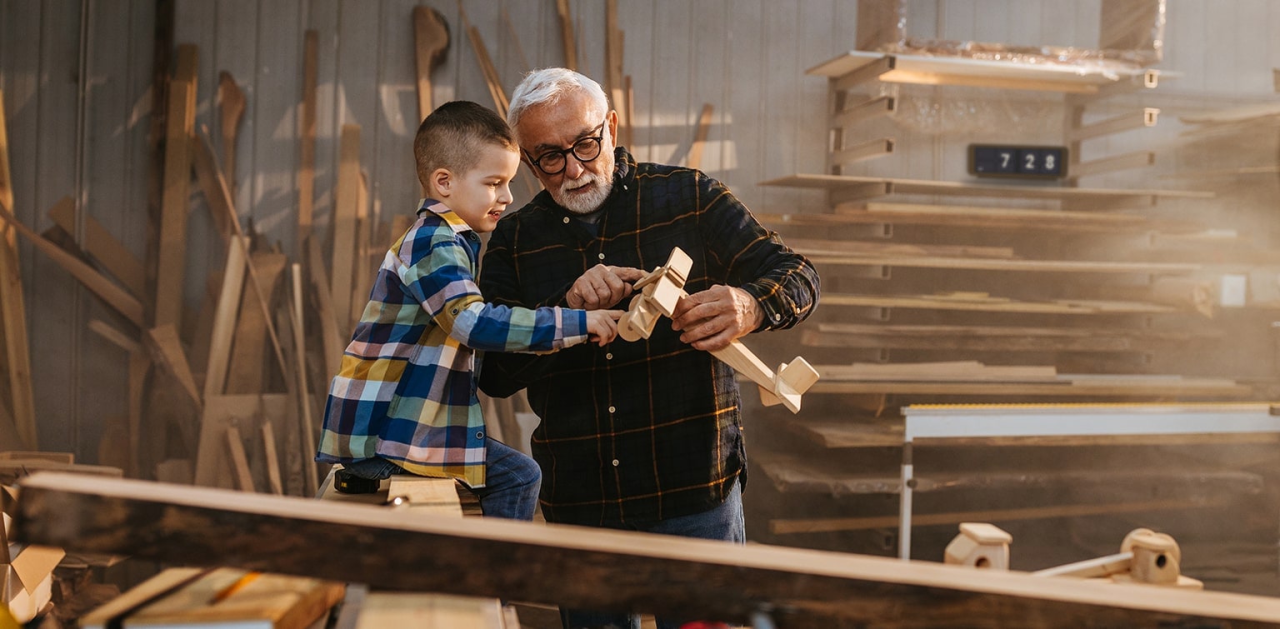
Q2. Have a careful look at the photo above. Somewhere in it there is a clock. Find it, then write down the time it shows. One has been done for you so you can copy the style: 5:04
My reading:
7:28
